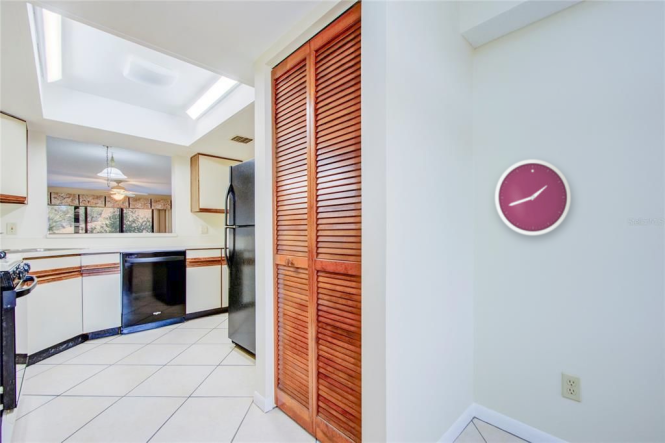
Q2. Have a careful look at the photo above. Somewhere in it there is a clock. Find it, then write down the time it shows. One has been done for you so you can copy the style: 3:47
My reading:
1:42
